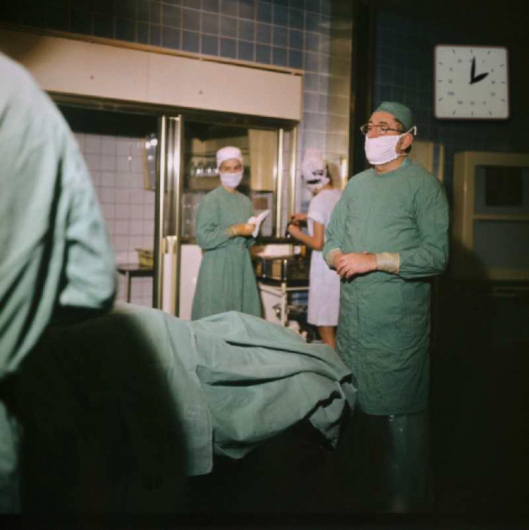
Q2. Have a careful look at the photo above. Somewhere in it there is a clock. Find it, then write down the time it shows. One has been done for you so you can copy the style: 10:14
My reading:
2:01
